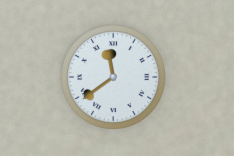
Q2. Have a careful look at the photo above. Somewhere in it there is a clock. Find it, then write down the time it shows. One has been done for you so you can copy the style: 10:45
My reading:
11:39
